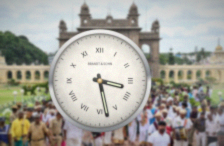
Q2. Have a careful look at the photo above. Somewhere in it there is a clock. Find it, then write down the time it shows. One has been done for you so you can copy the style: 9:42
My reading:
3:28
